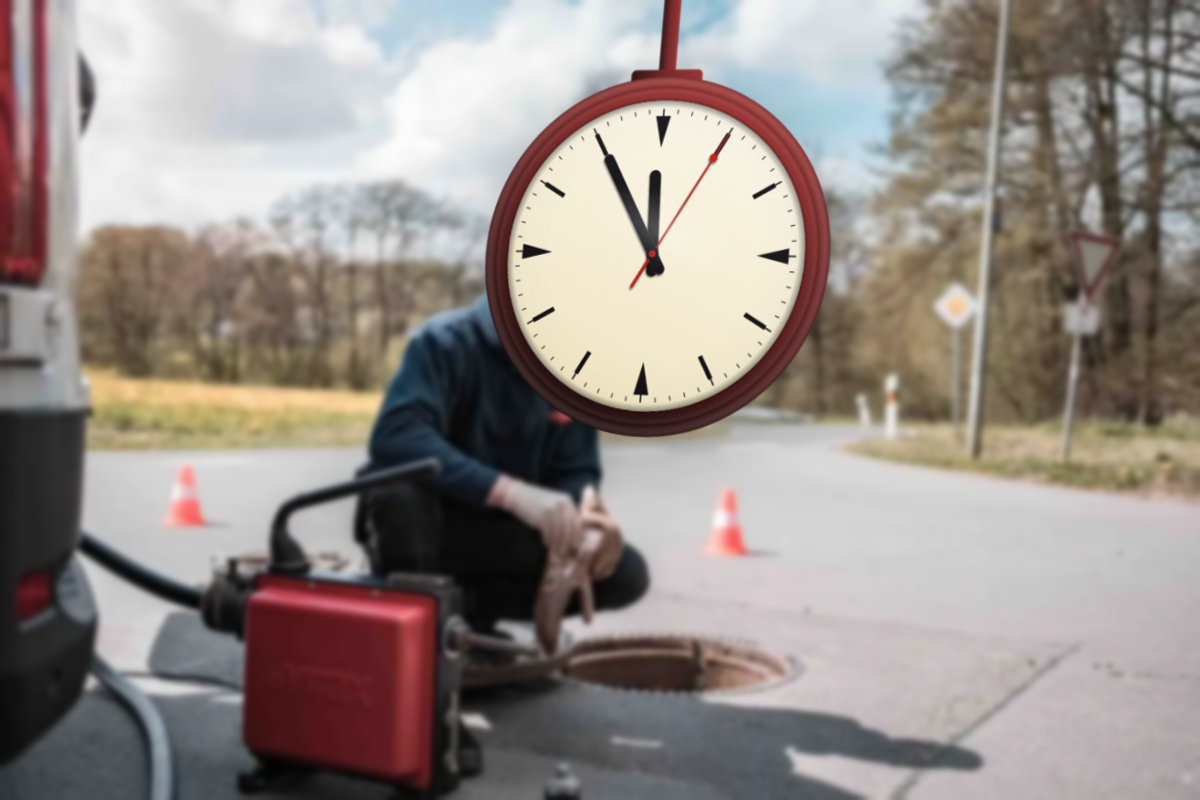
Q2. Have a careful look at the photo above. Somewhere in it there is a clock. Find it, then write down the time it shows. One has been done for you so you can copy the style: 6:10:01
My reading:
11:55:05
